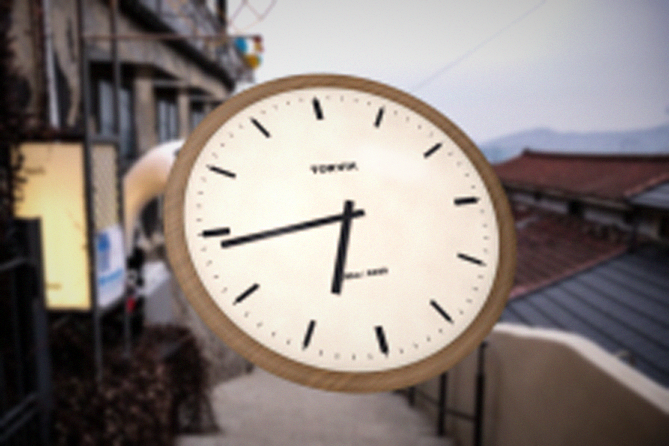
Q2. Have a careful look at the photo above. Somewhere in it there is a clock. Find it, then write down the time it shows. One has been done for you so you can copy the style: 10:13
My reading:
6:44
